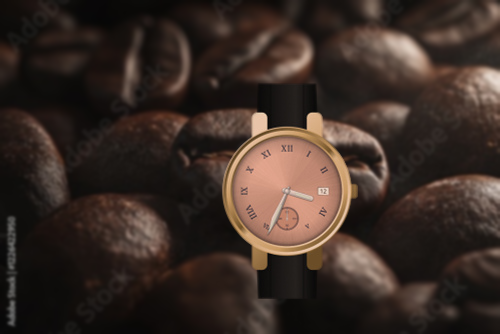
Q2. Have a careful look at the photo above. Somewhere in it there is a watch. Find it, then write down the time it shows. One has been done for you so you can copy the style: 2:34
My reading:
3:34
